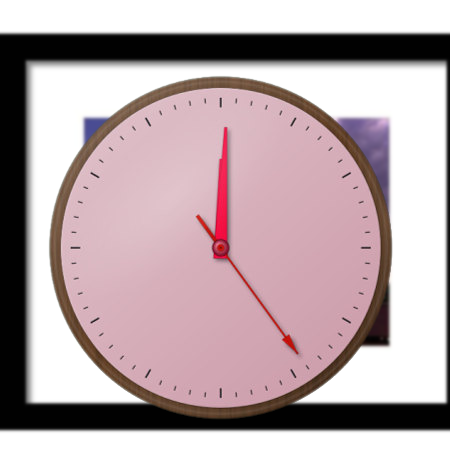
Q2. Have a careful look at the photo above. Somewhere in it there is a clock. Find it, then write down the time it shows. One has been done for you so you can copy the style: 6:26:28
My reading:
12:00:24
